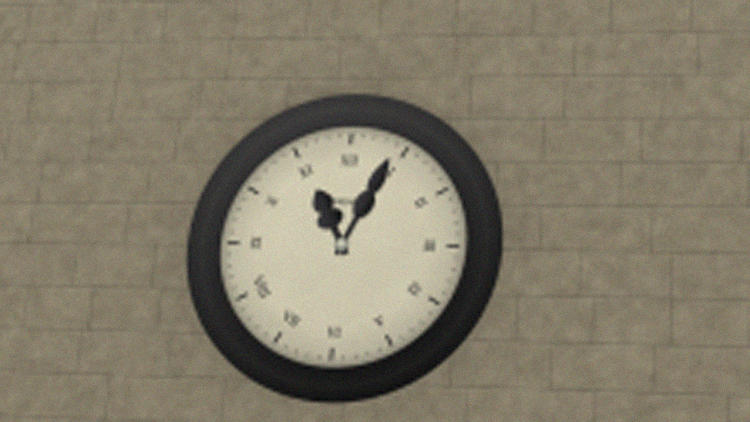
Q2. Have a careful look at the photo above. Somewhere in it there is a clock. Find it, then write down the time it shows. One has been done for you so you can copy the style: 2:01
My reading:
11:04
